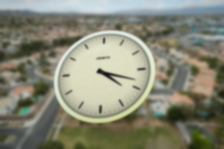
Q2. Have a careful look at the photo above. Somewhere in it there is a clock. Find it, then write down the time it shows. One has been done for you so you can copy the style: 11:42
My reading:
4:18
